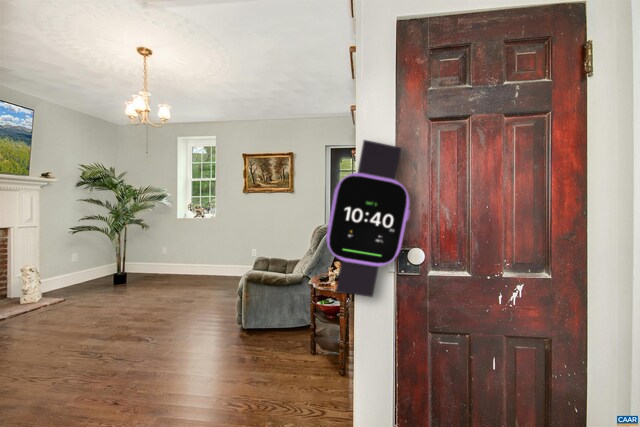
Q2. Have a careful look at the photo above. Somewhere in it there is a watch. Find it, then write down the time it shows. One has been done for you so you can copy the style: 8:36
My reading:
10:40
